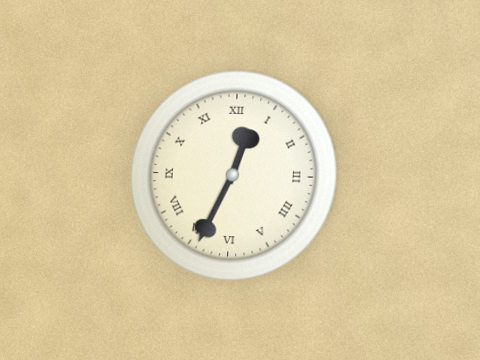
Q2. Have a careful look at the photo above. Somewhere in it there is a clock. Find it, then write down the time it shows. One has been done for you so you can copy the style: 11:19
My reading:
12:34
